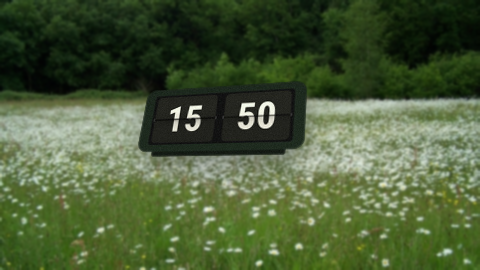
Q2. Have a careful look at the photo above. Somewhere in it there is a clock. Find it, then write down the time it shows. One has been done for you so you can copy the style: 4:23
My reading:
15:50
